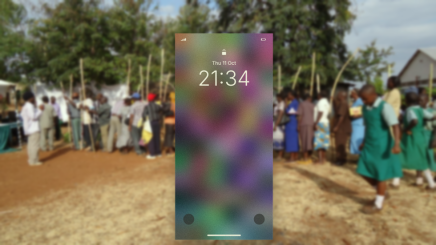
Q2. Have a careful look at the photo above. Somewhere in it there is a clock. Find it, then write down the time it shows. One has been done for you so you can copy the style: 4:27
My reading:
21:34
